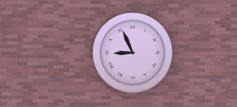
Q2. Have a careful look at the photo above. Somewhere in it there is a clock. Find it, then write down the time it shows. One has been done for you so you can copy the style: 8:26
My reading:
8:56
